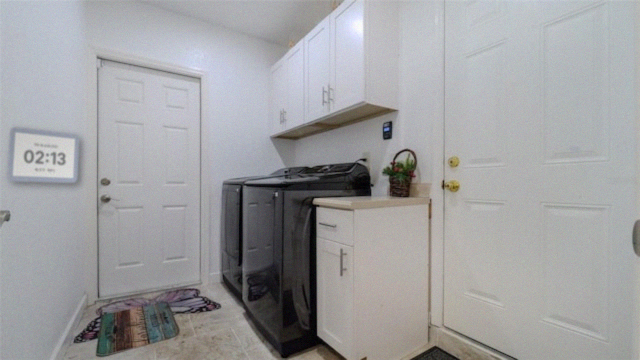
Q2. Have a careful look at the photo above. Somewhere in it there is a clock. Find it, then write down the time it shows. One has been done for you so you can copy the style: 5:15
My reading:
2:13
